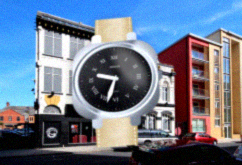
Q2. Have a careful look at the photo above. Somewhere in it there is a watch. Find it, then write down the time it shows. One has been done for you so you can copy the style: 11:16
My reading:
9:33
